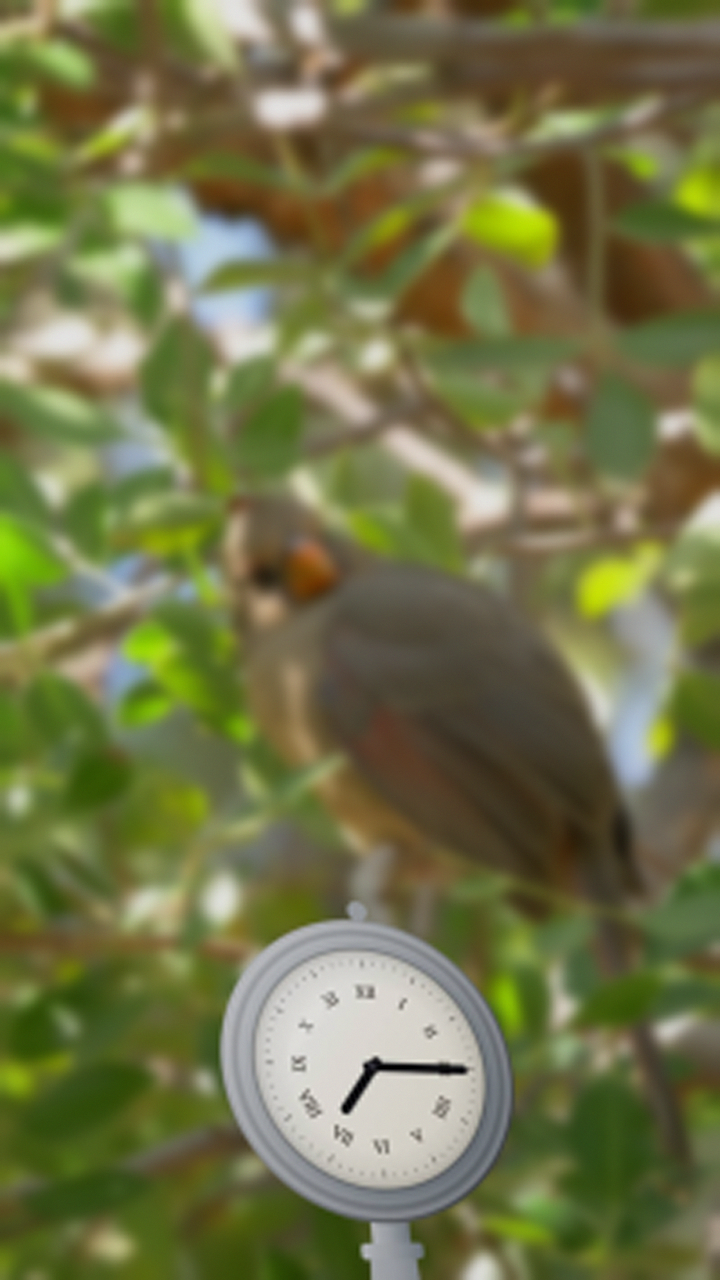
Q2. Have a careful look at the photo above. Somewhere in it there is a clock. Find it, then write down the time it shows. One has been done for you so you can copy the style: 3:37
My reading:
7:15
